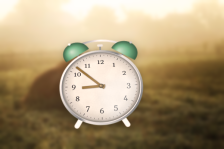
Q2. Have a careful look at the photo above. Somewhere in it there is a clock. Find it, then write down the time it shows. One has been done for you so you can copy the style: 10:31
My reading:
8:52
